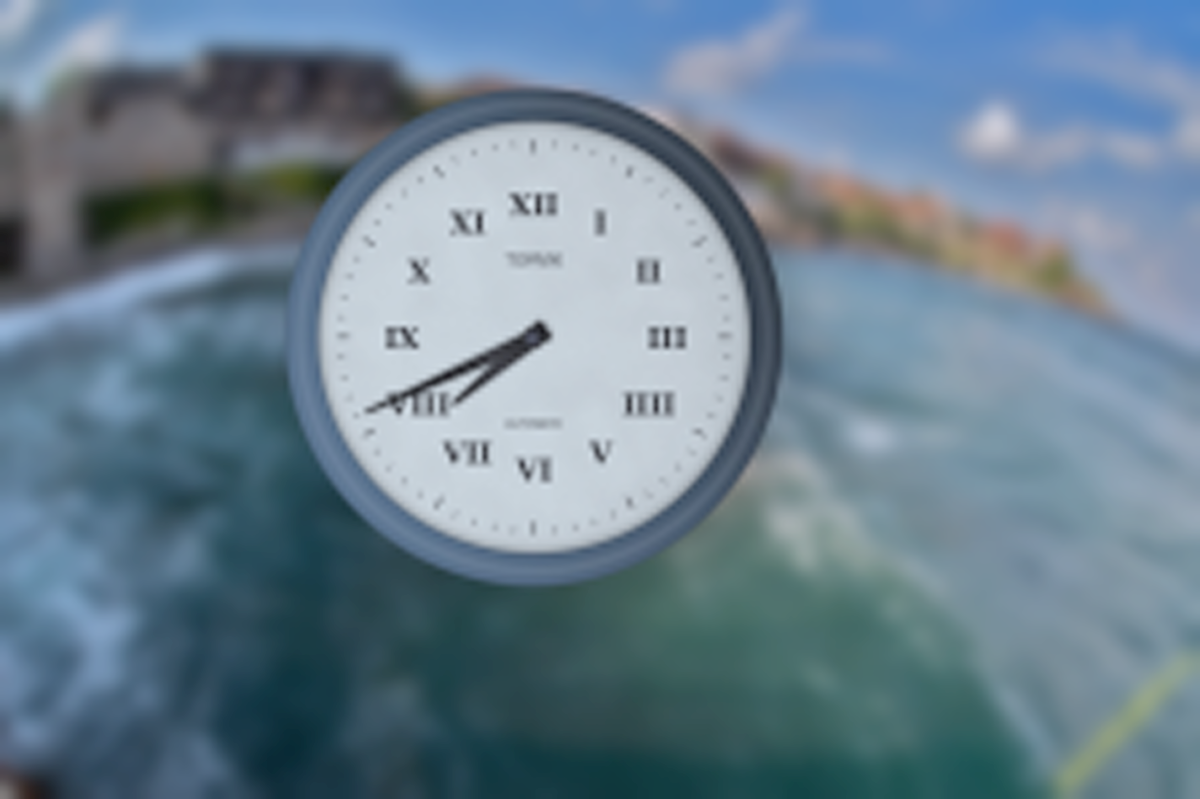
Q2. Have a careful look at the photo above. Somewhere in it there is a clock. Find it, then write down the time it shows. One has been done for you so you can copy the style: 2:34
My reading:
7:41
